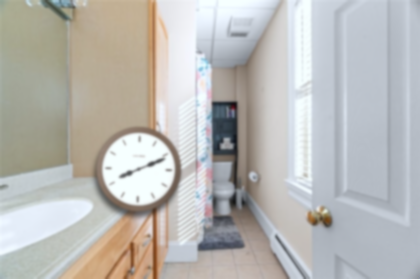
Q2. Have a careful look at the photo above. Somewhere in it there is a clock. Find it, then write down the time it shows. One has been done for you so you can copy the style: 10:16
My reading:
8:11
